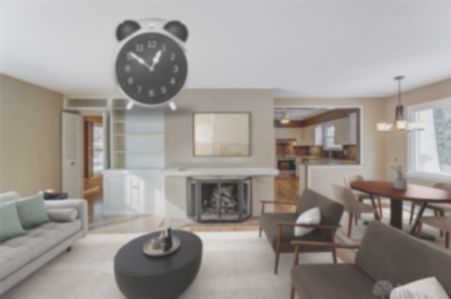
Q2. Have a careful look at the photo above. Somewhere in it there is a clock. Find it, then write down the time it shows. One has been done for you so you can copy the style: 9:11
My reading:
12:51
